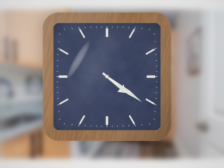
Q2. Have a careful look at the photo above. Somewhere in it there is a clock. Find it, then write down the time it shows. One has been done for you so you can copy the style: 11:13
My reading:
4:21
